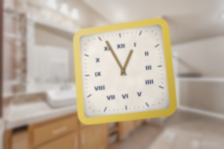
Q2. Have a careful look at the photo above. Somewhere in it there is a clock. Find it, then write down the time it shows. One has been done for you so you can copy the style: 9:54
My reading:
12:56
